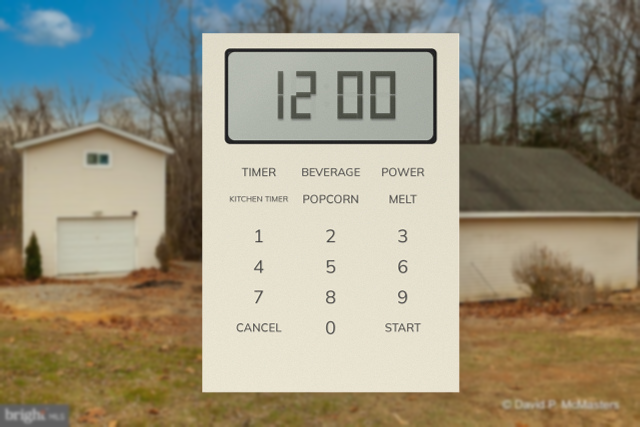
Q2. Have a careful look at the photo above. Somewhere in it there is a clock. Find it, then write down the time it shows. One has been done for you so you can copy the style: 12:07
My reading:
12:00
